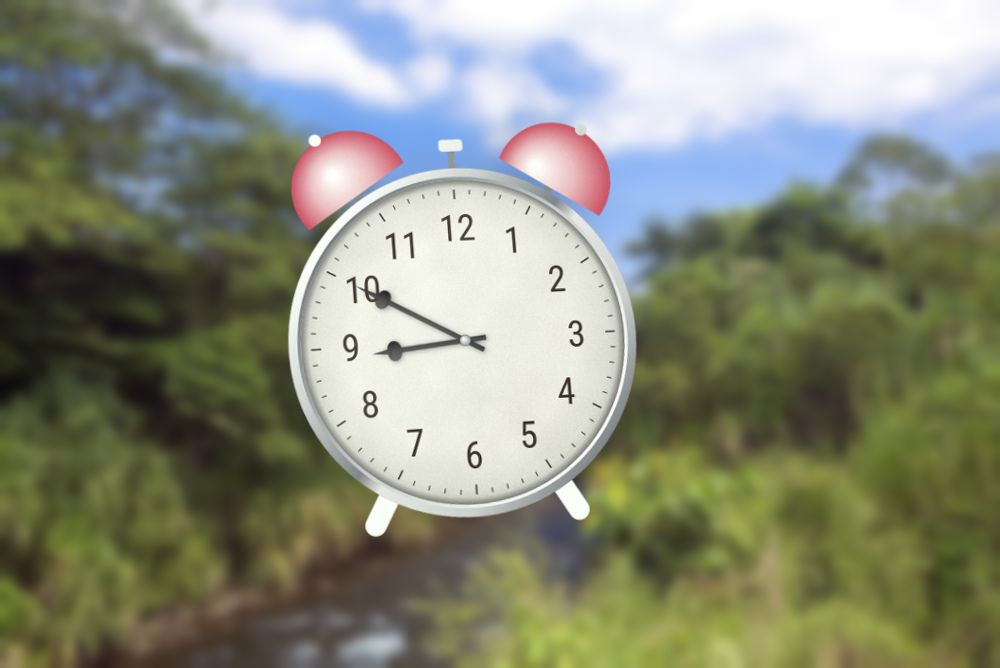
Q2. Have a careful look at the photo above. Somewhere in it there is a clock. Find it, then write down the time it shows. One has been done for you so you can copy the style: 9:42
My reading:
8:50
